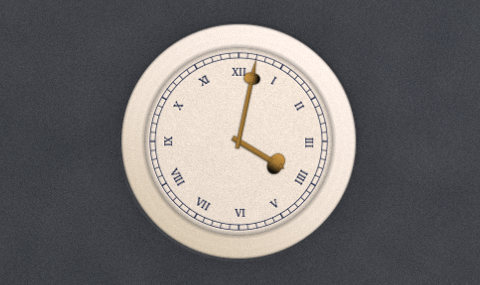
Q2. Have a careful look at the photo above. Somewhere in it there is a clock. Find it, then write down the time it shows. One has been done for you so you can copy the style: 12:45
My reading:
4:02
